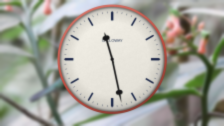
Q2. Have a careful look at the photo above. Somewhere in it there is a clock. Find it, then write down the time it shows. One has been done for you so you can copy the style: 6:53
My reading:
11:28
